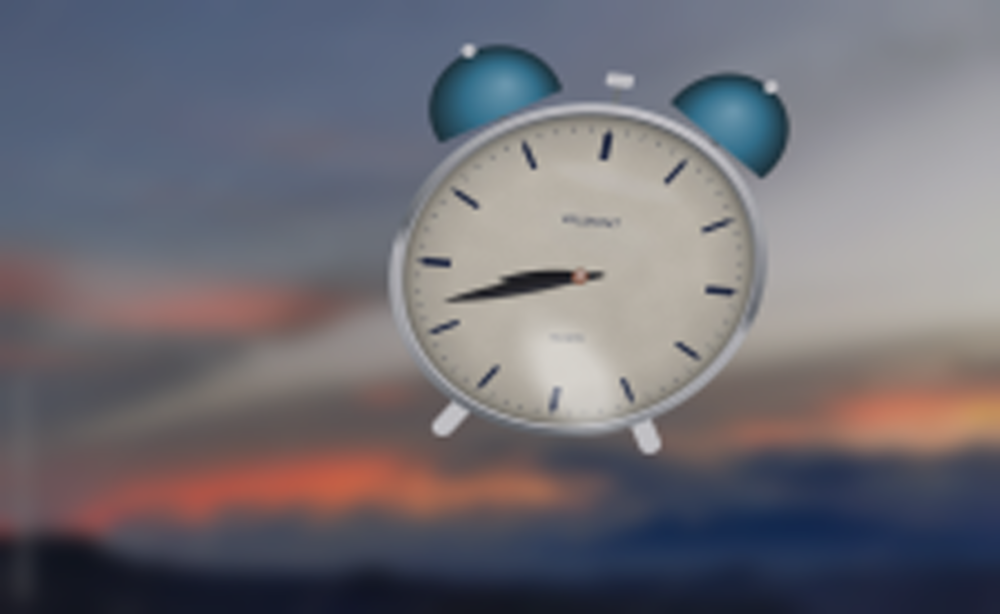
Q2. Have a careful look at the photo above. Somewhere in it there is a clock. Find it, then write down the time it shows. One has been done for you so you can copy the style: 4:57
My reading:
8:42
